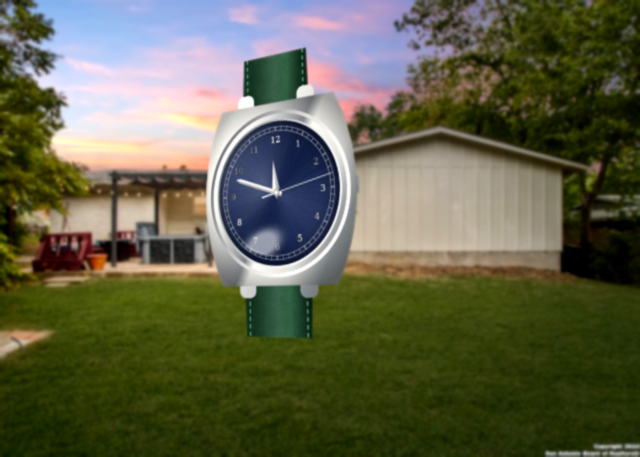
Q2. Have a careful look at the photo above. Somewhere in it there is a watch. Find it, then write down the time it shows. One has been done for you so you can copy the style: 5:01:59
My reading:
11:48:13
